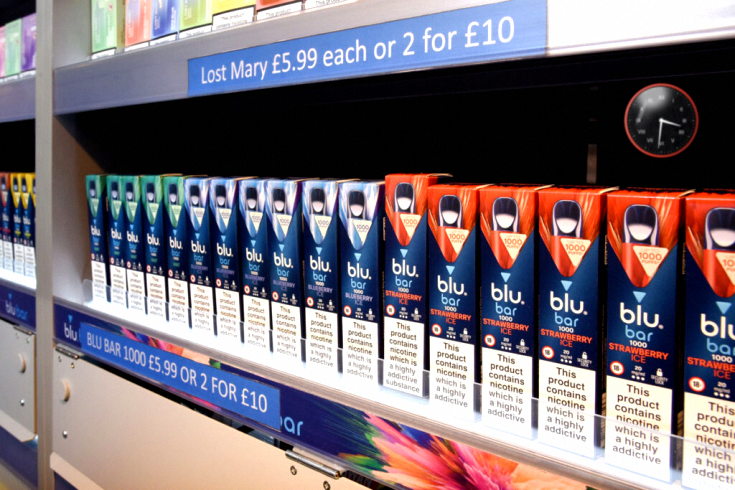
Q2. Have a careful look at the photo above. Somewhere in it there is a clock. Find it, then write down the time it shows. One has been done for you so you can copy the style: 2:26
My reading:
3:31
